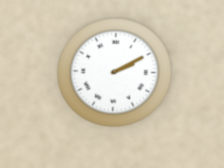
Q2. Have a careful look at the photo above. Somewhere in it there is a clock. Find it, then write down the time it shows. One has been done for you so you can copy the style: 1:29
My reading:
2:10
